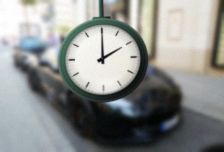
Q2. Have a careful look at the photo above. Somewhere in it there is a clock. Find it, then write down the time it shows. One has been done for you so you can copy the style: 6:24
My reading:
2:00
